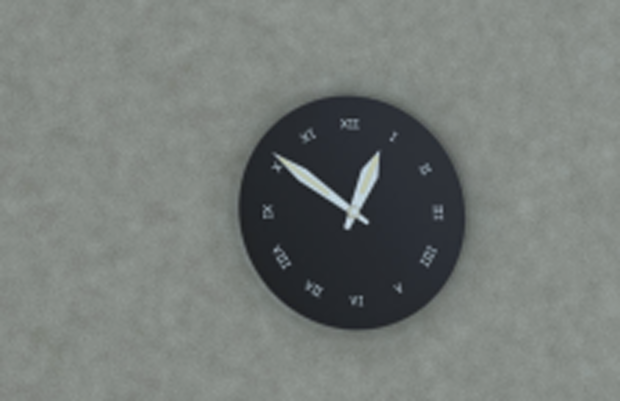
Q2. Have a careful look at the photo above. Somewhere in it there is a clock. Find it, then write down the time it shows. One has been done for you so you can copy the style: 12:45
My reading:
12:51
